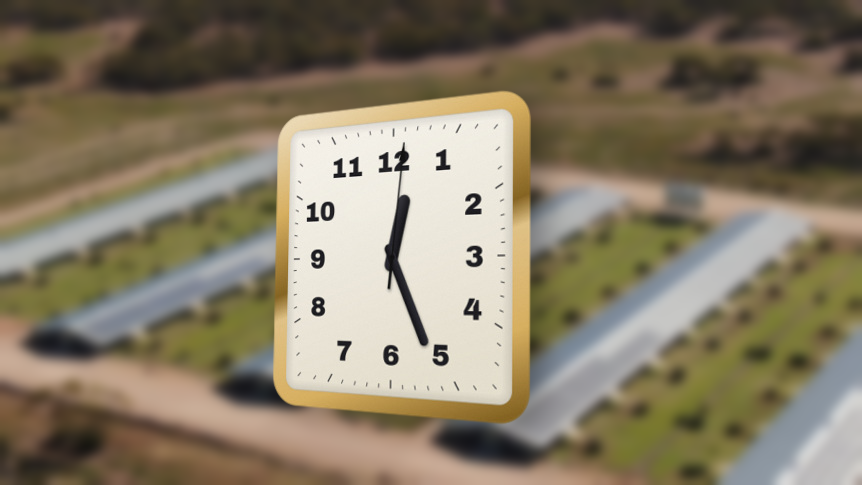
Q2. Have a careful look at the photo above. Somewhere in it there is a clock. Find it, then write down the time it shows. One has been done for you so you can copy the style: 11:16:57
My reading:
12:26:01
